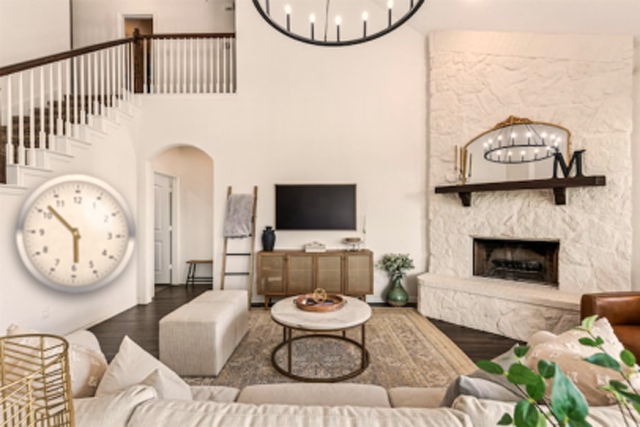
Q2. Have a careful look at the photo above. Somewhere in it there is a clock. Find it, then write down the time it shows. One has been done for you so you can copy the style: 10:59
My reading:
5:52
